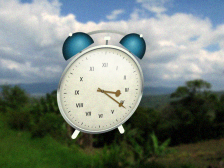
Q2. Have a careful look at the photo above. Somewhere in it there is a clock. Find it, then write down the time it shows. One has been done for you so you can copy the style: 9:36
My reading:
3:21
